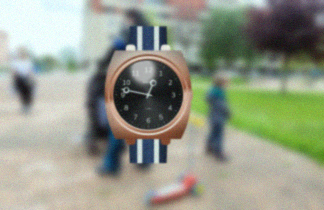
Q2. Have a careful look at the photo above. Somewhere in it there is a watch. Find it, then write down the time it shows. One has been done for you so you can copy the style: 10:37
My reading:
12:47
